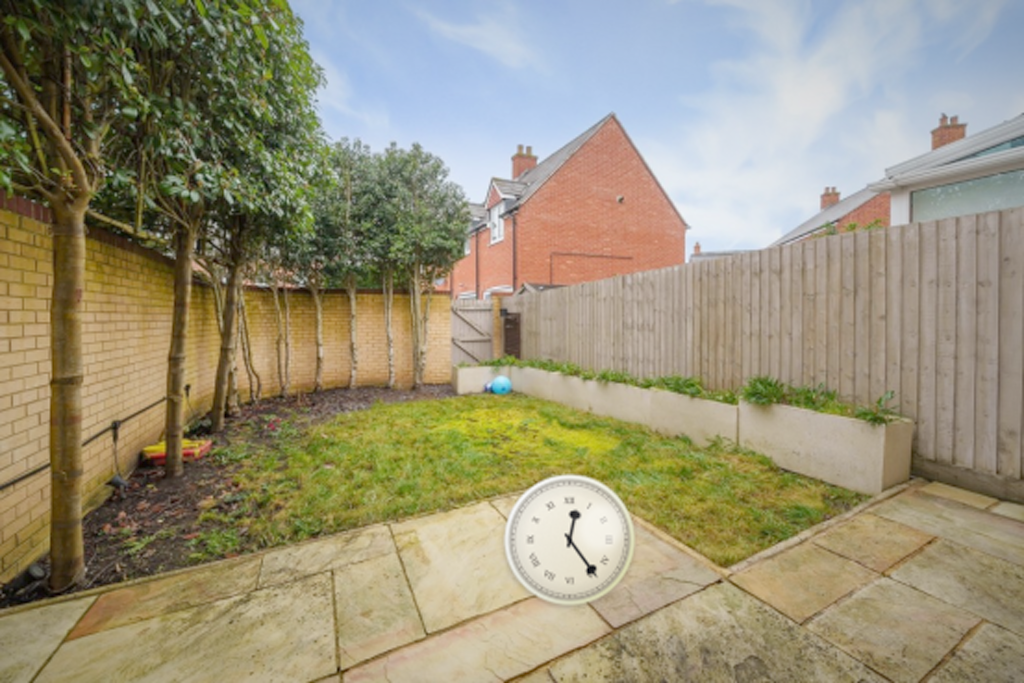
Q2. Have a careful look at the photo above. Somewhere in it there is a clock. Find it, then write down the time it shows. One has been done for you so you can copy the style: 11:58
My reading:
12:24
